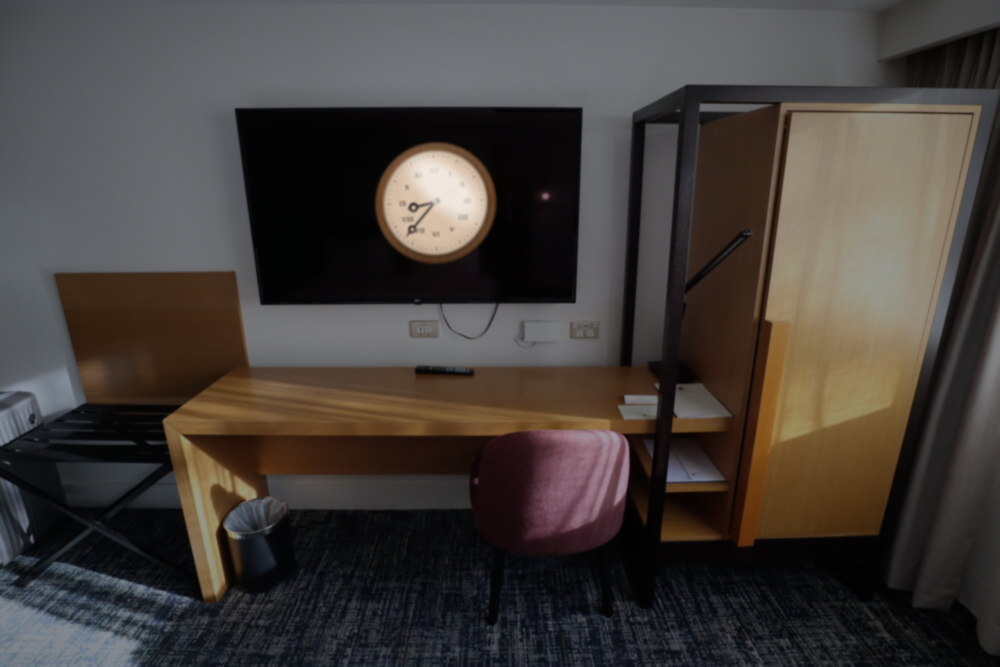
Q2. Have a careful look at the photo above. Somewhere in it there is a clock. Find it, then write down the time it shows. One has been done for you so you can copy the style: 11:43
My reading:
8:37
